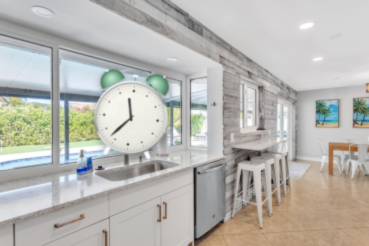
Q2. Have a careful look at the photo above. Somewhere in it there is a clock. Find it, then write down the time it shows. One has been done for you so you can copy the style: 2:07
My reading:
11:37
